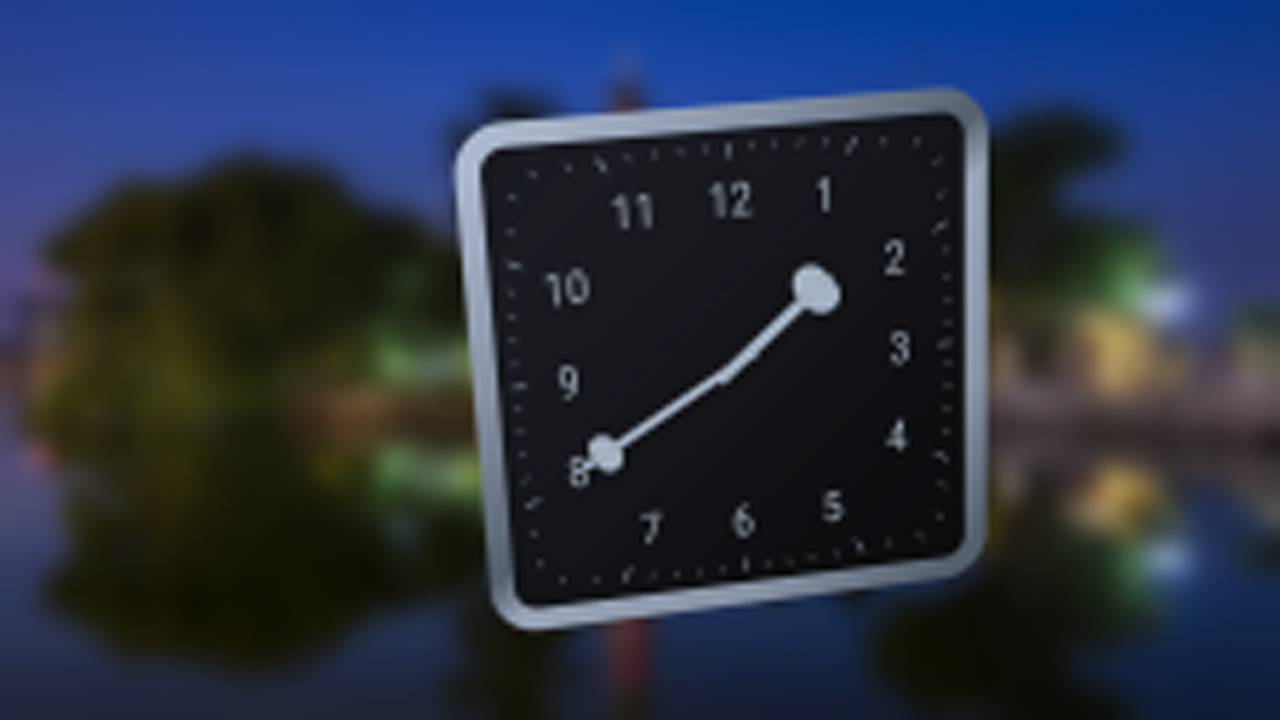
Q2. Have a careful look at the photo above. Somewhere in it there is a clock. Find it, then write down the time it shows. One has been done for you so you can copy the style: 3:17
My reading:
1:40
